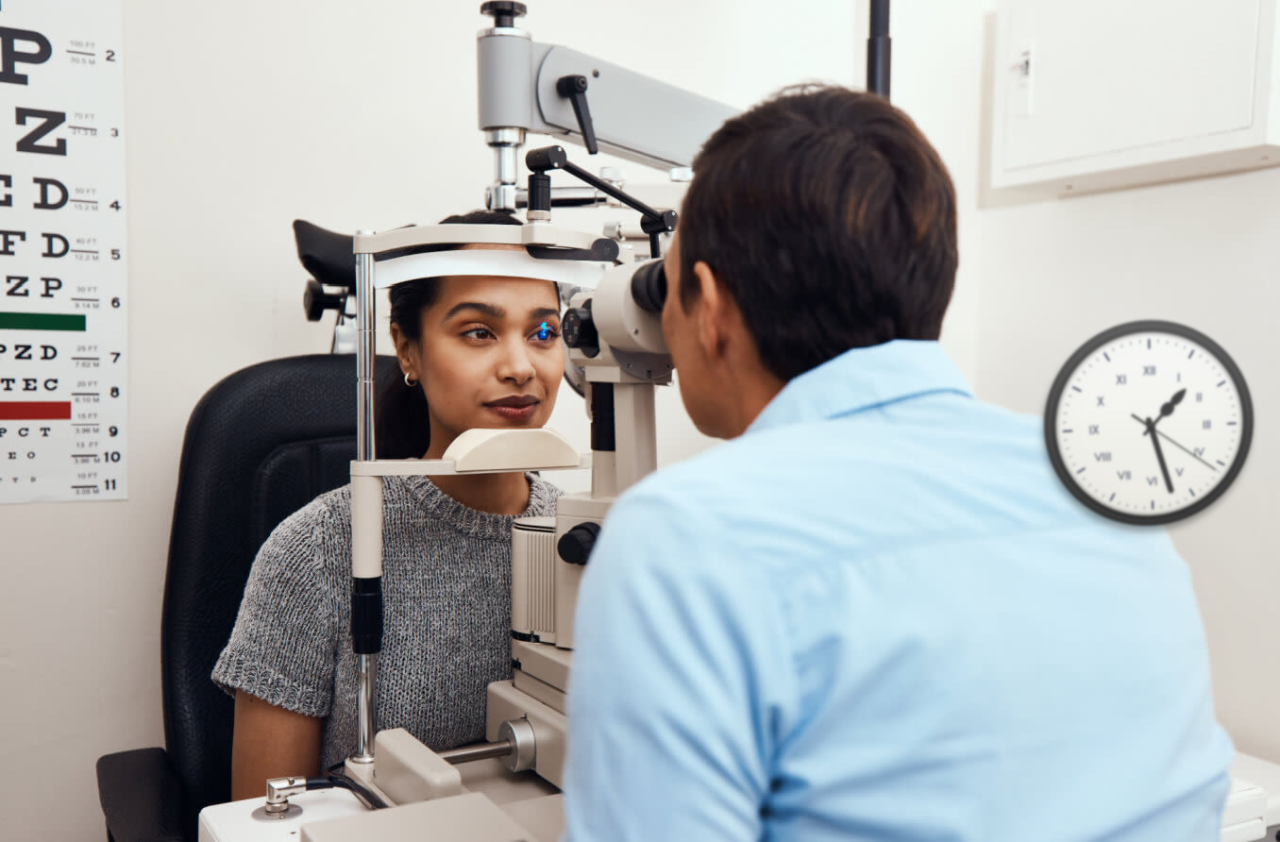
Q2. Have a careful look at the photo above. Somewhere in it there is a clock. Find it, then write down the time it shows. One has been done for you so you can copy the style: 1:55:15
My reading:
1:27:21
